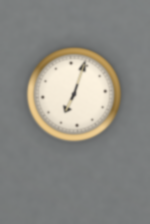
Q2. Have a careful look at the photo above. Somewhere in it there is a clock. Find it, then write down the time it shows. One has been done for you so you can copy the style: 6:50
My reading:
7:04
